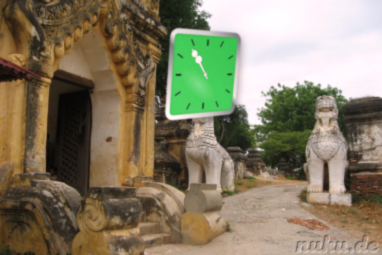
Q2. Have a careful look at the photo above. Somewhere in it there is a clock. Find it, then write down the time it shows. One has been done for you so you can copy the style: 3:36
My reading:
10:54
